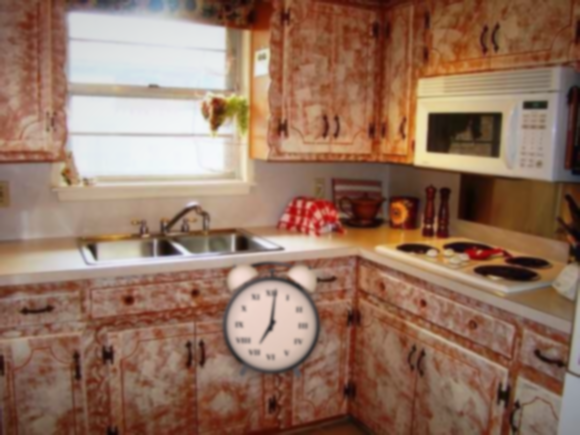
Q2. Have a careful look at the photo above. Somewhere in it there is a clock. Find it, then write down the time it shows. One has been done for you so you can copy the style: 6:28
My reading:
7:01
